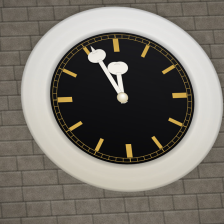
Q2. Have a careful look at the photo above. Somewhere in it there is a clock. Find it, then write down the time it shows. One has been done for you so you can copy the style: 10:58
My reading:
11:56
